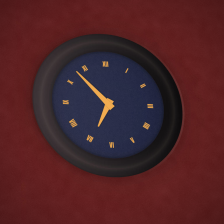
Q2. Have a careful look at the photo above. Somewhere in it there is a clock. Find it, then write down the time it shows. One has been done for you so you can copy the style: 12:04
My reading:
6:53
